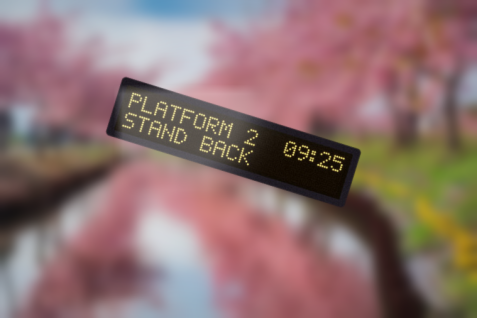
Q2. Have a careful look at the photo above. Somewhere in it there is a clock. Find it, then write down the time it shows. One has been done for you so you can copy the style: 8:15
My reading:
9:25
